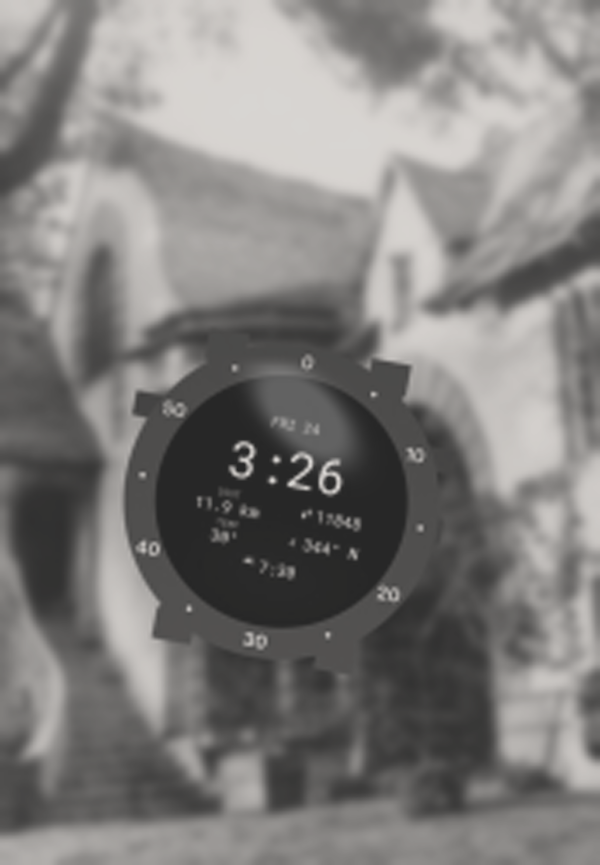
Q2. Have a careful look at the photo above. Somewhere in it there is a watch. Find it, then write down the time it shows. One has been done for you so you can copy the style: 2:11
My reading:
3:26
